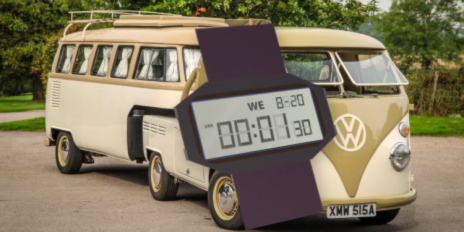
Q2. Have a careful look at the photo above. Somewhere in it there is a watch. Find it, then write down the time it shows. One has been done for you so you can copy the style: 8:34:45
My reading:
0:01:30
